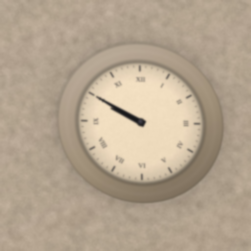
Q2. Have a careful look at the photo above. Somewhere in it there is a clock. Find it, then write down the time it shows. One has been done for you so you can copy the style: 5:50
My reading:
9:50
